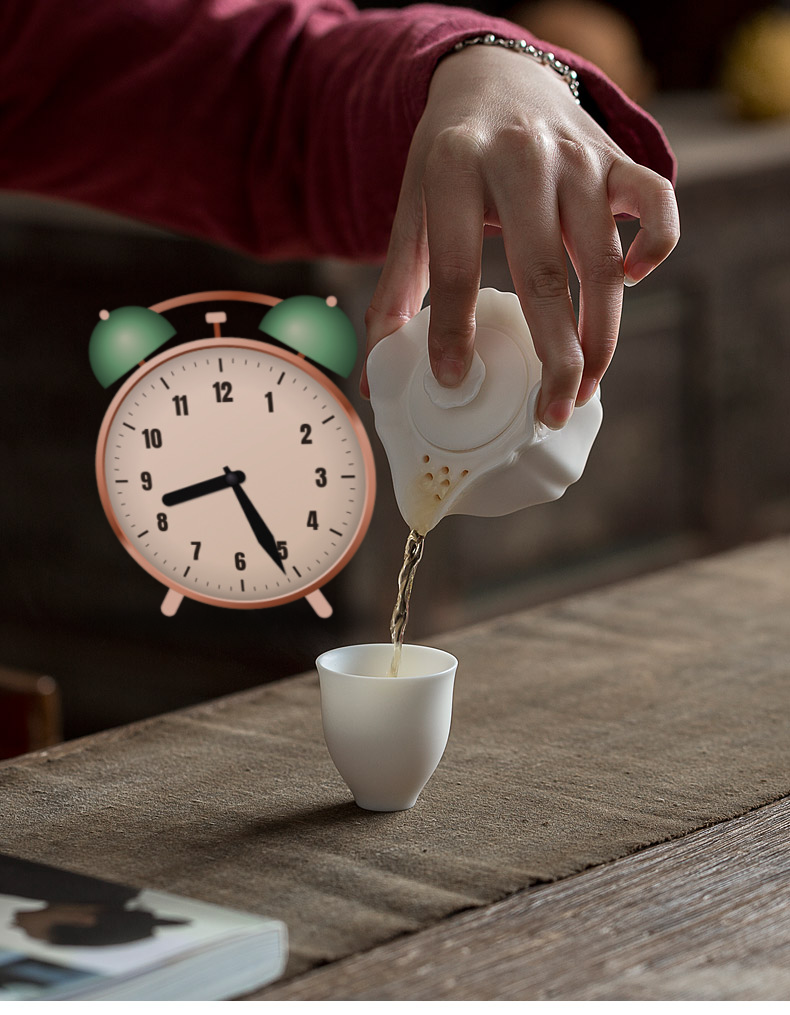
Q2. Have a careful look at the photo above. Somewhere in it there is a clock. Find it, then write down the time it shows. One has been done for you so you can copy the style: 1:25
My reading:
8:26
